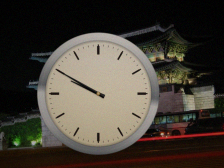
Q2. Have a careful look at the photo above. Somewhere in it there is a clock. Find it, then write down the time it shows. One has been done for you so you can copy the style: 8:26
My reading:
9:50
